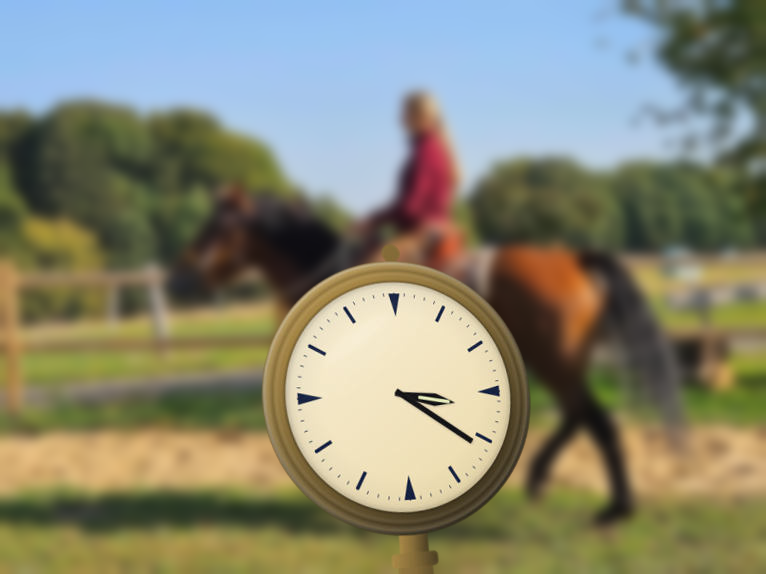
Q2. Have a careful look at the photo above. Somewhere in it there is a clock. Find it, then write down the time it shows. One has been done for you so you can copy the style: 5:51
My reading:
3:21
